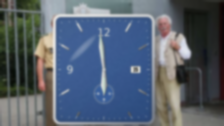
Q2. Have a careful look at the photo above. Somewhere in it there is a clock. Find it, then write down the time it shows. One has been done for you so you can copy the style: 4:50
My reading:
5:59
